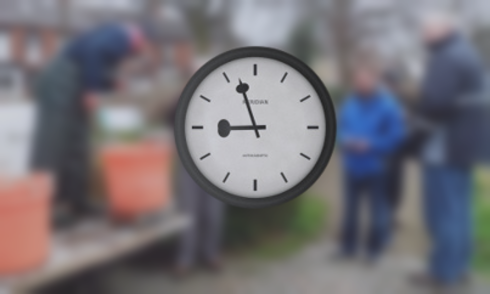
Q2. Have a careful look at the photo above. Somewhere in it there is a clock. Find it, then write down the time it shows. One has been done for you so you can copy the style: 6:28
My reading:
8:57
